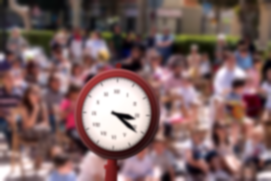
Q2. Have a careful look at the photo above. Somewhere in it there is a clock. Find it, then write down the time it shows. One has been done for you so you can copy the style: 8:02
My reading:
3:21
